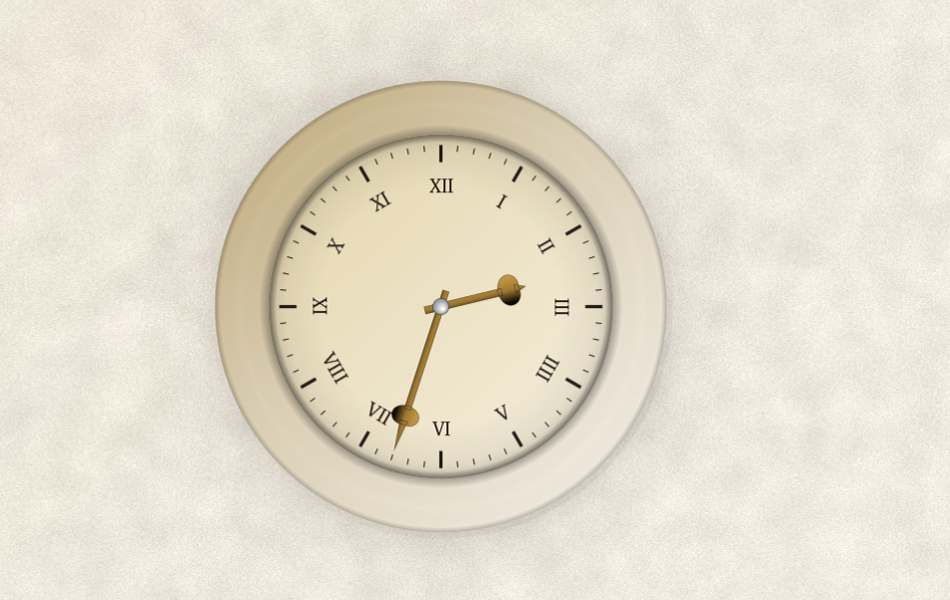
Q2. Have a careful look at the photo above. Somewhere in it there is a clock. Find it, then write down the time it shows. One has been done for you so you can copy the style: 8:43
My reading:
2:33
